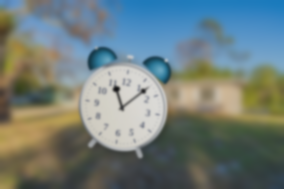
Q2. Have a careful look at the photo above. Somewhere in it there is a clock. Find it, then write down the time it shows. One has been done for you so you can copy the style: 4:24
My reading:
11:07
